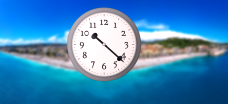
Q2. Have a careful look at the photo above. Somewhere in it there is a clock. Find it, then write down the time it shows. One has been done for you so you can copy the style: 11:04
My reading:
10:22
